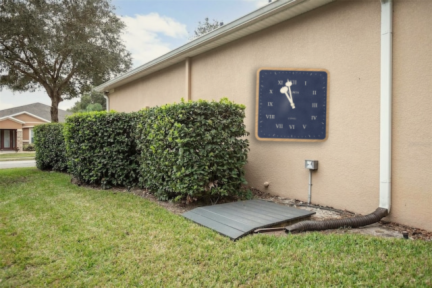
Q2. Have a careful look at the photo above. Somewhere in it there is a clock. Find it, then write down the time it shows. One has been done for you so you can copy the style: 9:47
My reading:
10:58
